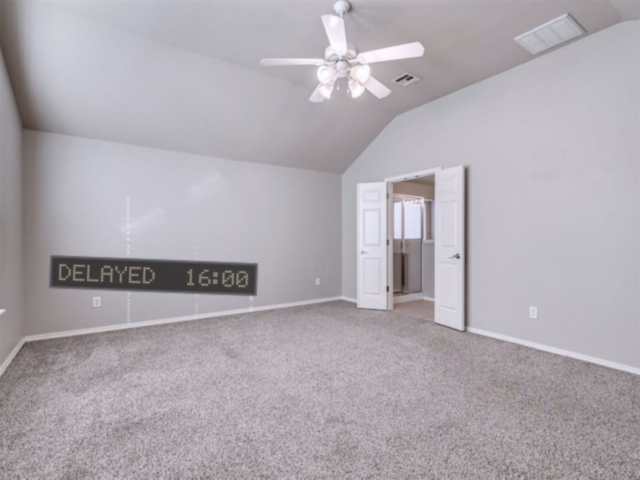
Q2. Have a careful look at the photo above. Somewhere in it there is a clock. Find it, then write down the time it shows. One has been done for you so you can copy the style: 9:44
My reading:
16:00
